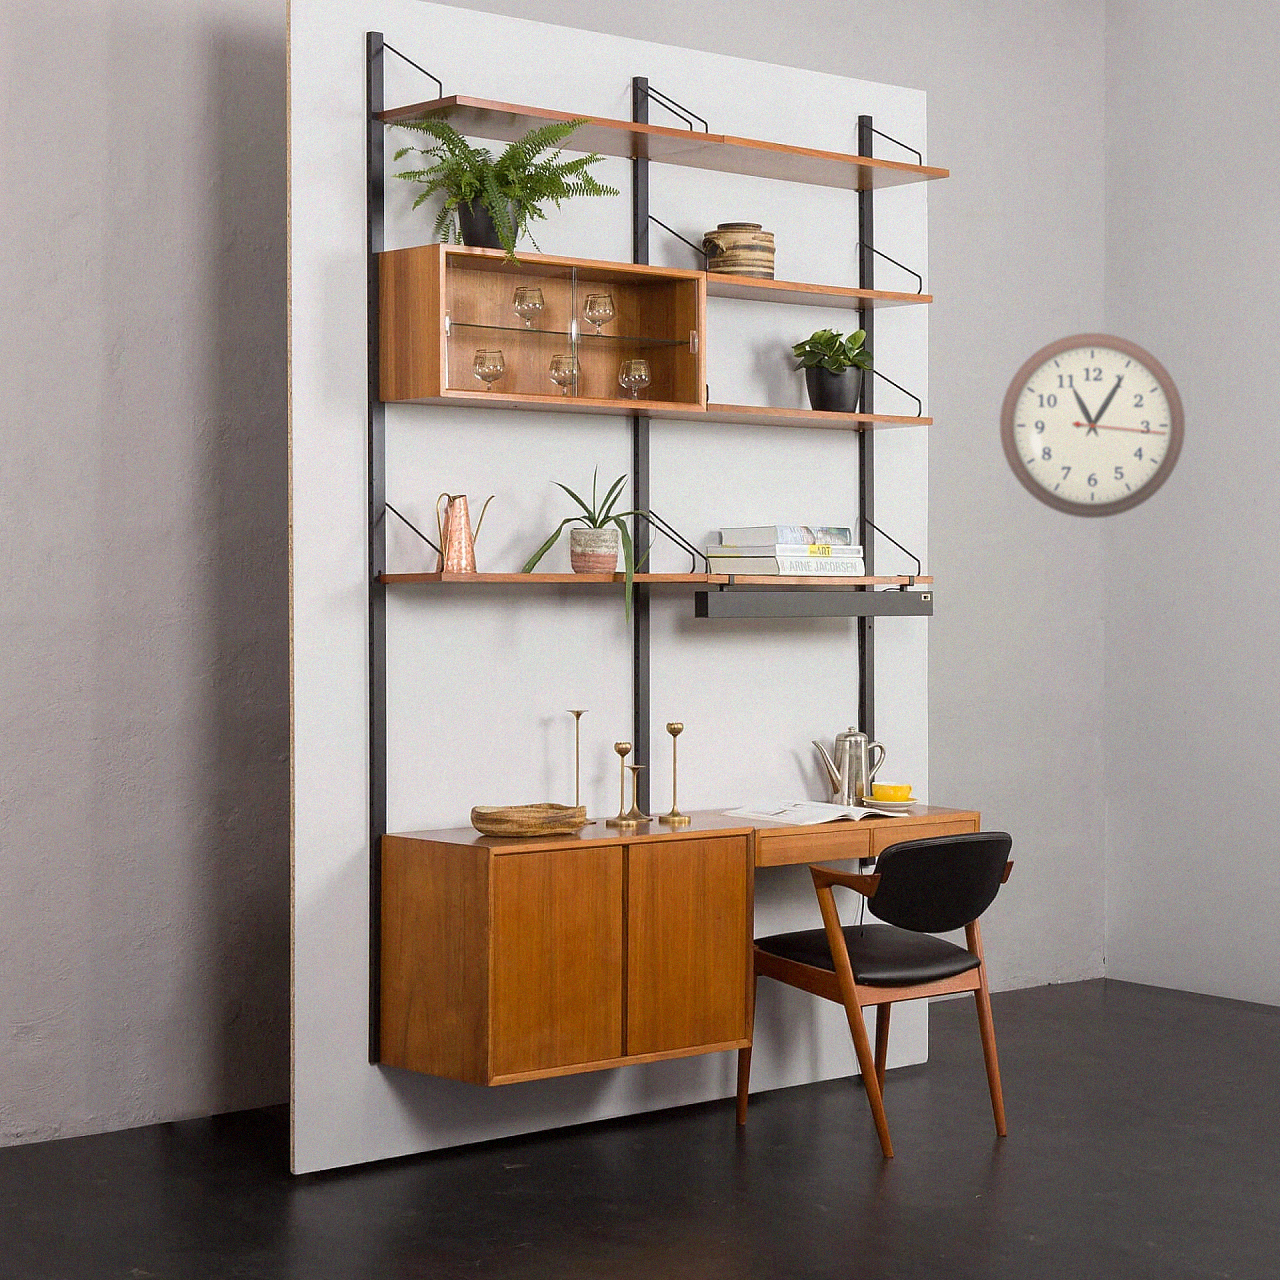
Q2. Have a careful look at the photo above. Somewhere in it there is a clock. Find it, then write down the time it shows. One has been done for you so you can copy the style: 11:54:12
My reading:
11:05:16
